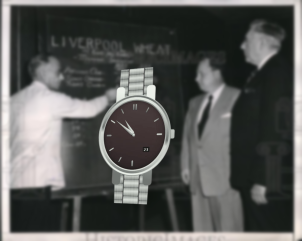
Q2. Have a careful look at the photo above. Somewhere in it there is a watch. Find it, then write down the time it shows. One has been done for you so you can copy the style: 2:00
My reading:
10:51
